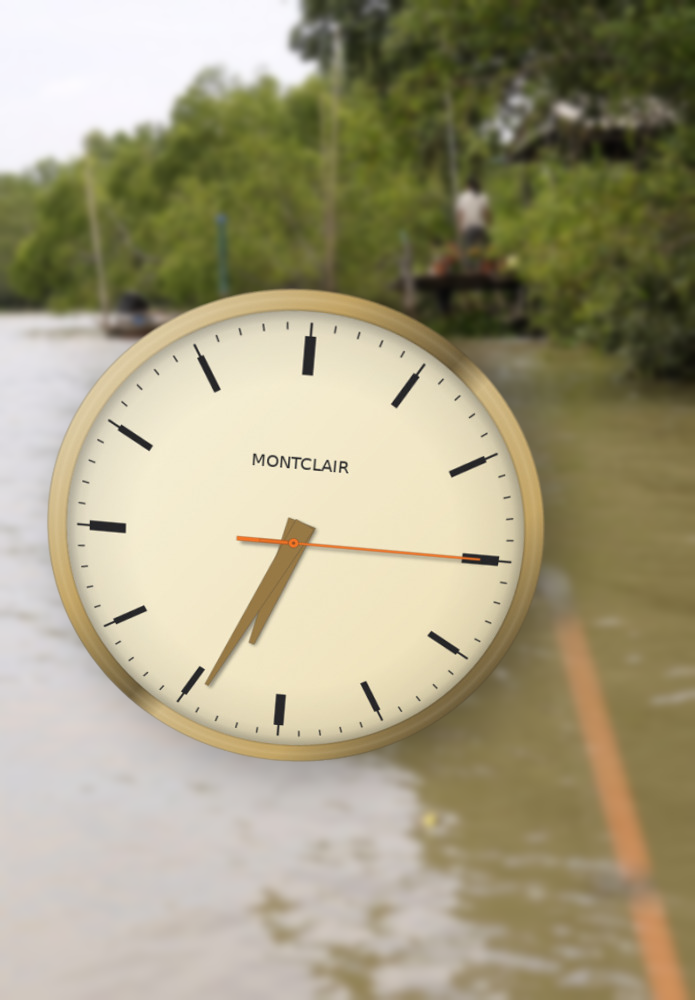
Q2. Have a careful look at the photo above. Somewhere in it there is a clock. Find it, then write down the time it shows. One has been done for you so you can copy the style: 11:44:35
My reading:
6:34:15
